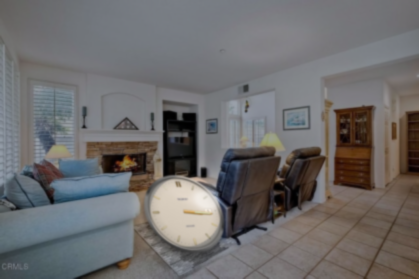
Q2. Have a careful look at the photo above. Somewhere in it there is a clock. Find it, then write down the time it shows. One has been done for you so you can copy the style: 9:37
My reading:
3:16
